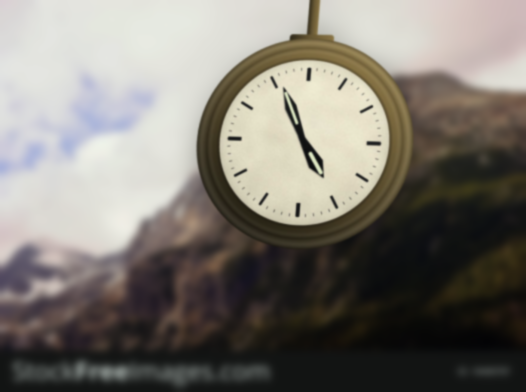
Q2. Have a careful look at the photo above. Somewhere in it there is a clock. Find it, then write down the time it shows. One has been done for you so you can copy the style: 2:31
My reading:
4:56
